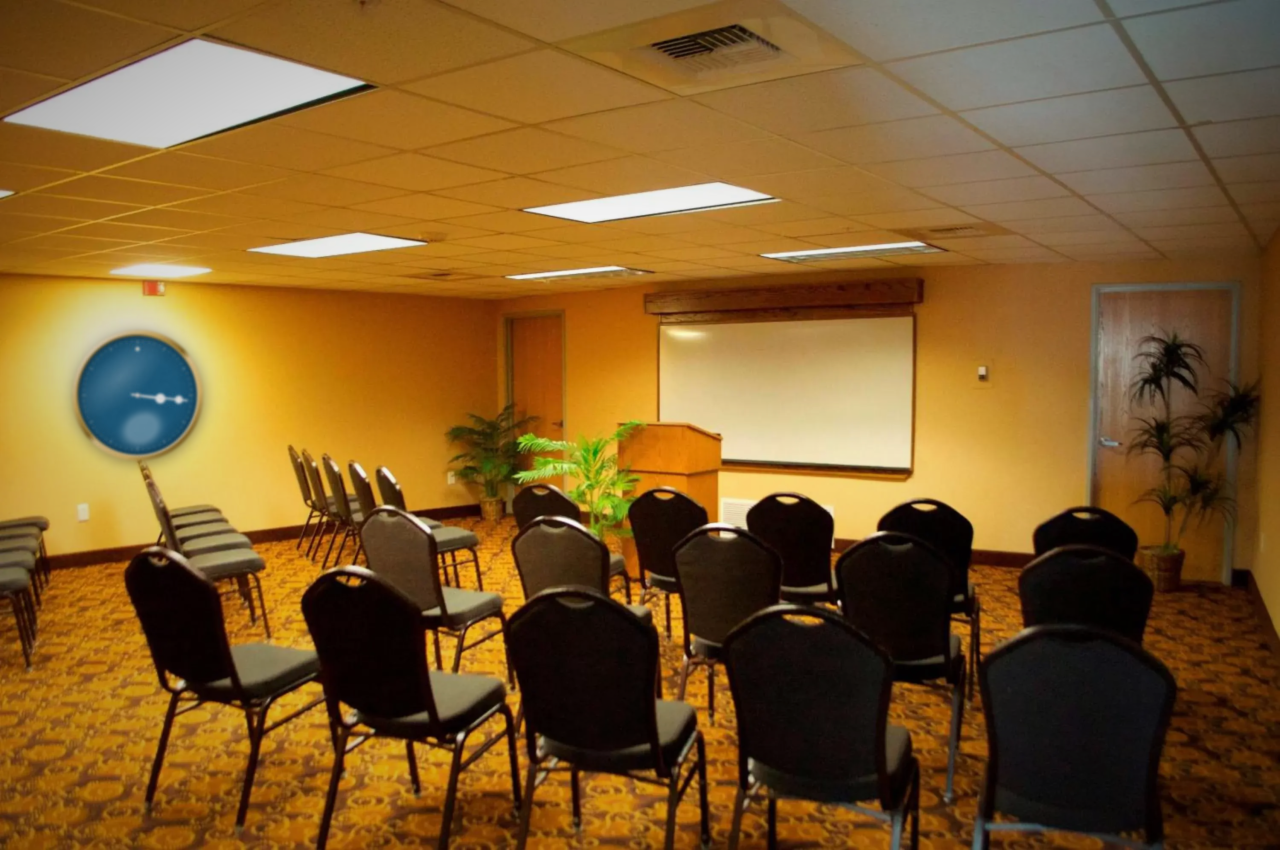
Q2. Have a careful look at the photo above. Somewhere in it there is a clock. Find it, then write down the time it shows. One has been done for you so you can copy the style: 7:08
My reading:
3:16
